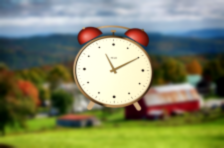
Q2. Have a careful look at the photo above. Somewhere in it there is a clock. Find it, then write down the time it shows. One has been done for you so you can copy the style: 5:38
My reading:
11:10
